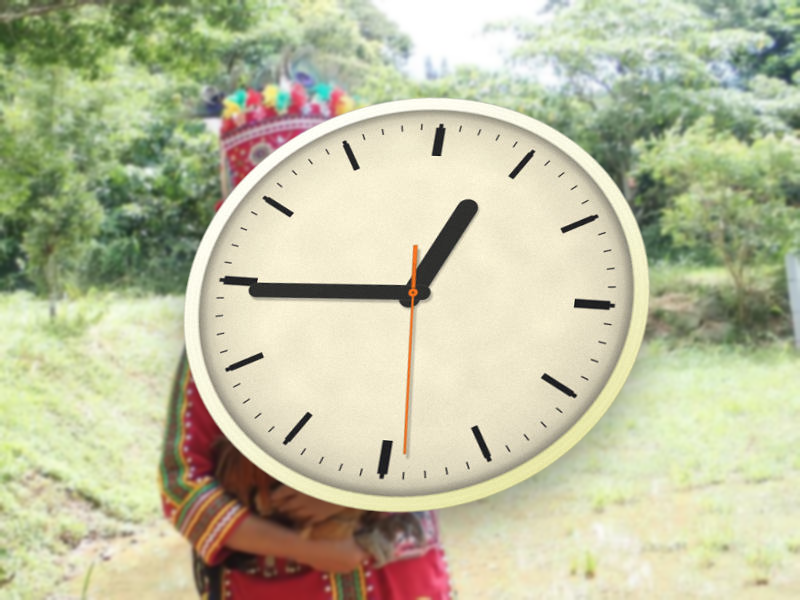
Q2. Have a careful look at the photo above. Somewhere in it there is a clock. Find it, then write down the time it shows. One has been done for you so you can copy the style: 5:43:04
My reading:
12:44:29
